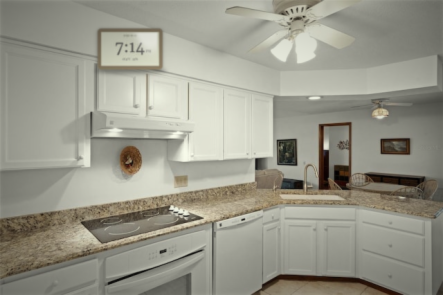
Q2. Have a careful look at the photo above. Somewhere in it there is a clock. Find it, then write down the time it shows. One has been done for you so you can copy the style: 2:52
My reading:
7:14
